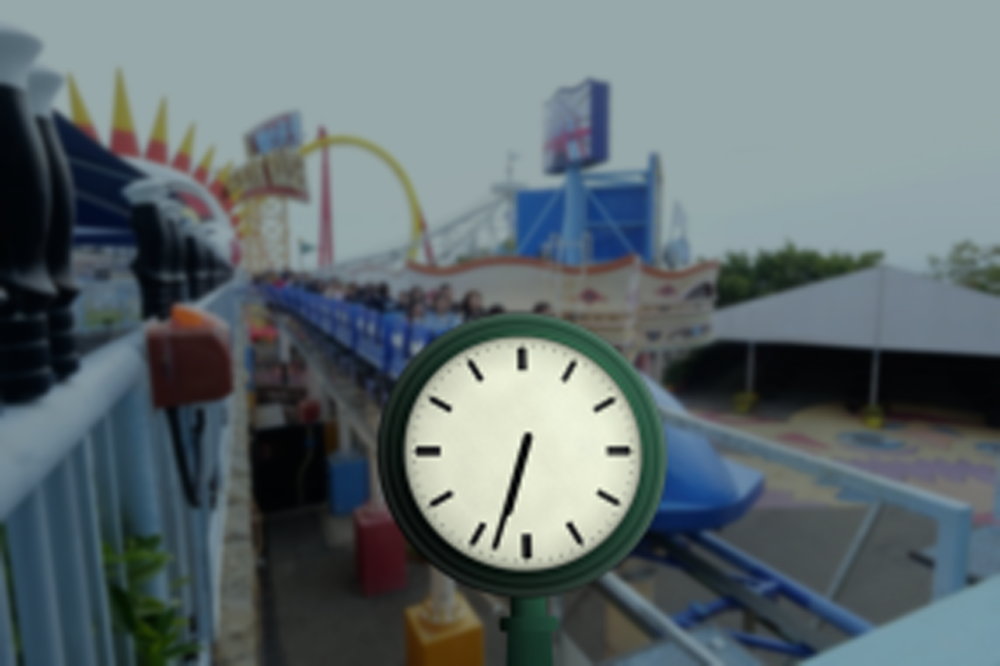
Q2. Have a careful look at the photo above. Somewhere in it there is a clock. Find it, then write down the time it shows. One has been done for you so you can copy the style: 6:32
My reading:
6:33
